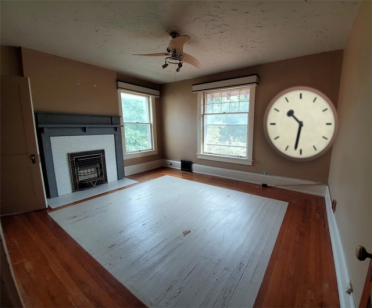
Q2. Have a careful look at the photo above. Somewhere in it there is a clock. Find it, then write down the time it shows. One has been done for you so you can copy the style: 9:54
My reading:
10:32
